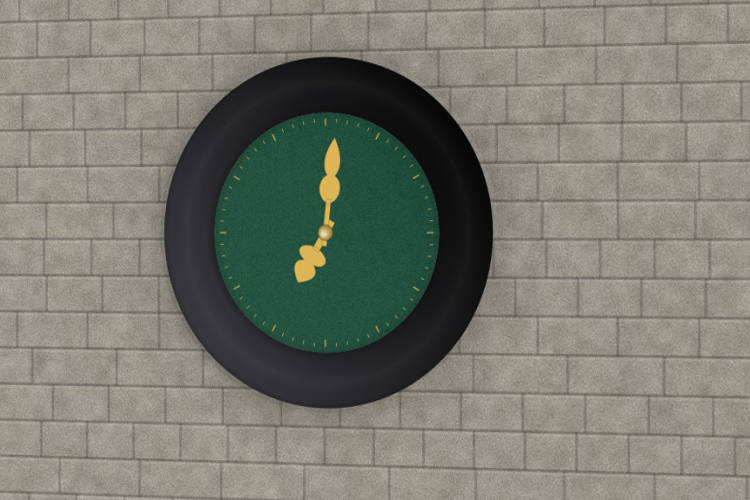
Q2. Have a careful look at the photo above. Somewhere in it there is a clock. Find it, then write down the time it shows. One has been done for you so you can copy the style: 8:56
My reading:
7:01
